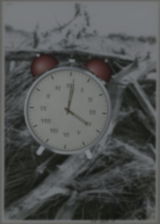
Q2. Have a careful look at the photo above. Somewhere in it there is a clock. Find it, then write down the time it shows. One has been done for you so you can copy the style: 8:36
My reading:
4:01
